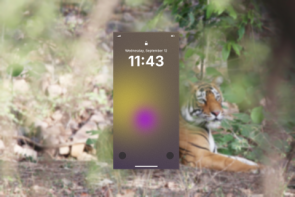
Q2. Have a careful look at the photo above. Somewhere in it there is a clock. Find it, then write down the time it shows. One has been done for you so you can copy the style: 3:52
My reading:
11:43
